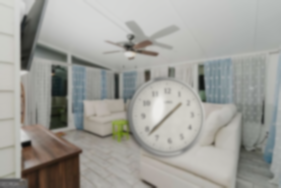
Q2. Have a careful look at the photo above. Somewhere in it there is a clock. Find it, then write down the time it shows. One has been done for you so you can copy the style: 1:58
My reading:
1:38
